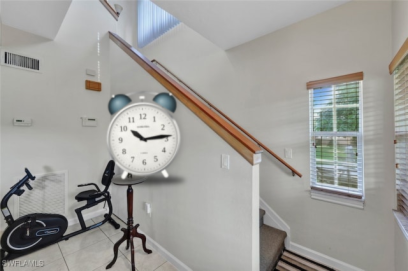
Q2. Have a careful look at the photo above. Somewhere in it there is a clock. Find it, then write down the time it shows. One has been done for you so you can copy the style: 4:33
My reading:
10:14
